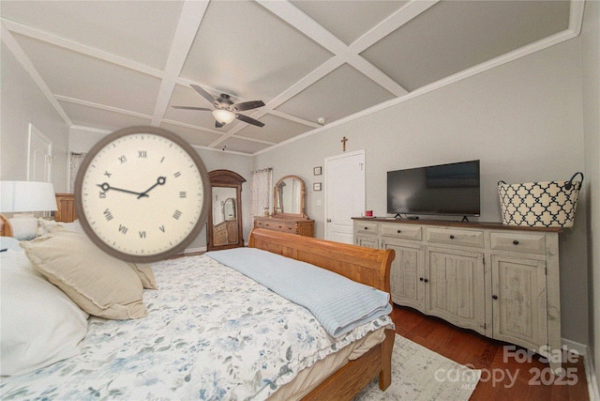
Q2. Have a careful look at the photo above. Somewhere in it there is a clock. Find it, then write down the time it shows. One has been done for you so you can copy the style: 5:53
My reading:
1:47
